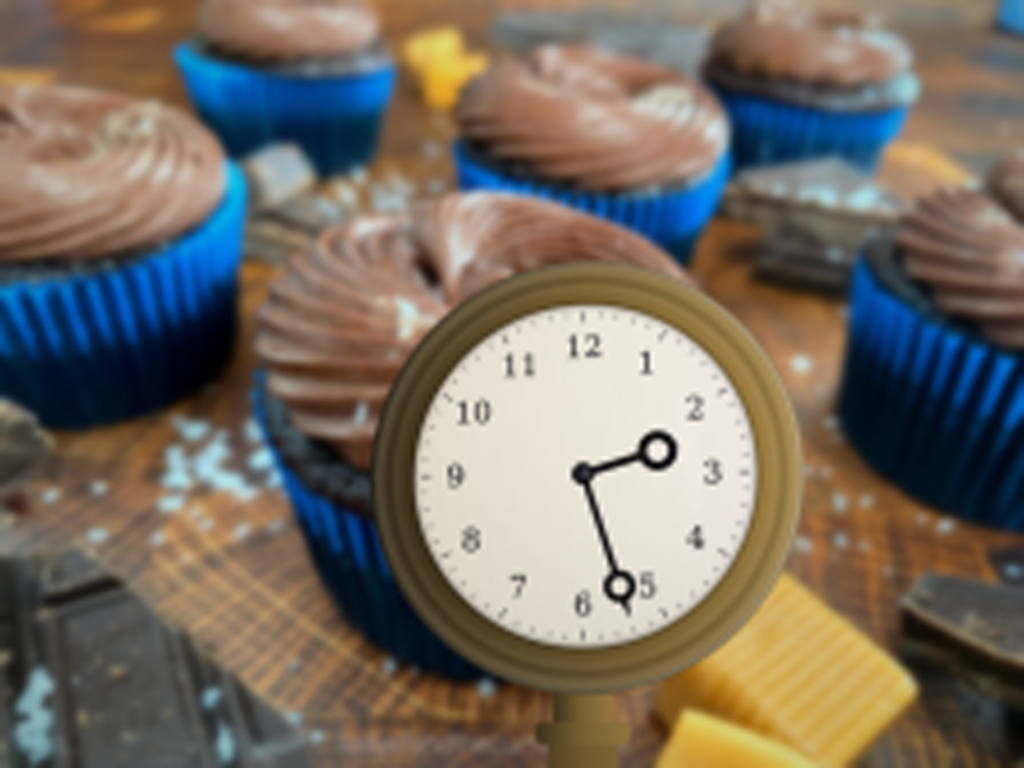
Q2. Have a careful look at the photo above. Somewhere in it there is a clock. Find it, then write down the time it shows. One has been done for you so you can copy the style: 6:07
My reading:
2:27
